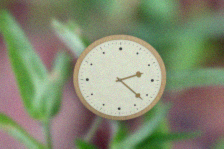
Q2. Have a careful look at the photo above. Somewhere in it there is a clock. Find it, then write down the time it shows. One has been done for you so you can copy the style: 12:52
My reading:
2:22
